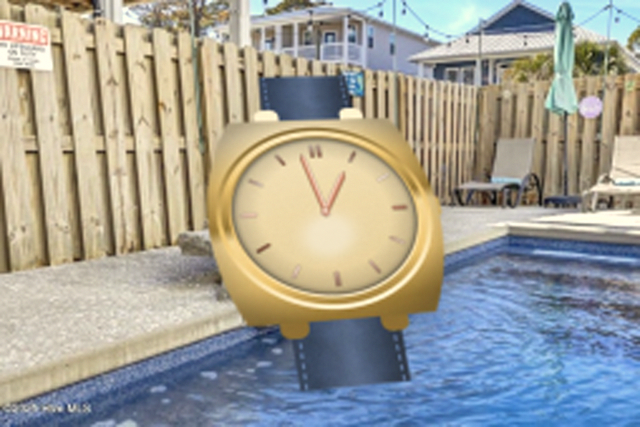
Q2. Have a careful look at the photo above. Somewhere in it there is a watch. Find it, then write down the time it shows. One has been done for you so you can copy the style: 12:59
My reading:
12:58
